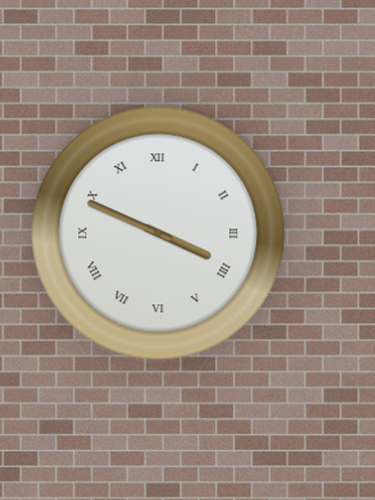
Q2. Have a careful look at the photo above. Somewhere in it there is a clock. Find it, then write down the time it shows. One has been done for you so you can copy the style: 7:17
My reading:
3:49
